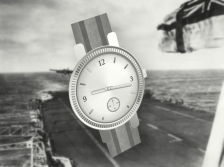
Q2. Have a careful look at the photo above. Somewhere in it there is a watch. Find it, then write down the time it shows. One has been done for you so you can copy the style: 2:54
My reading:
9:17
